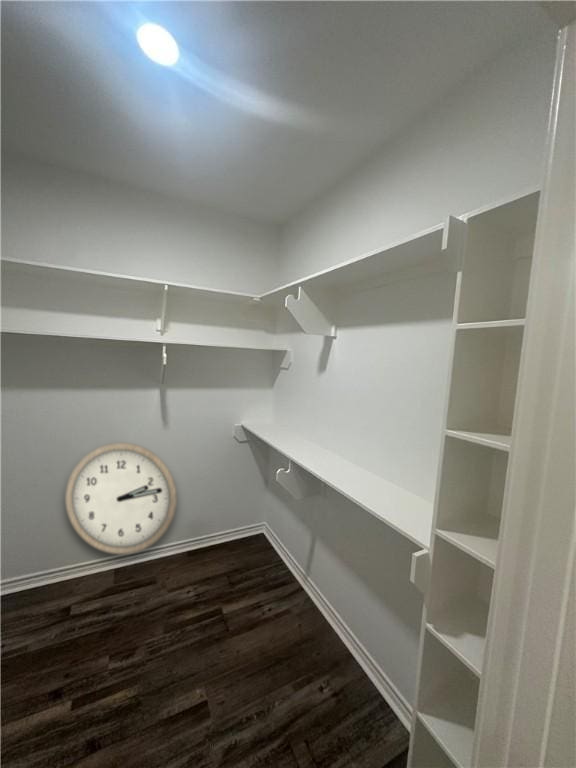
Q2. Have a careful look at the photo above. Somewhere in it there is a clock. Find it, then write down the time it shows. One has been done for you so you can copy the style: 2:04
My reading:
2:13
